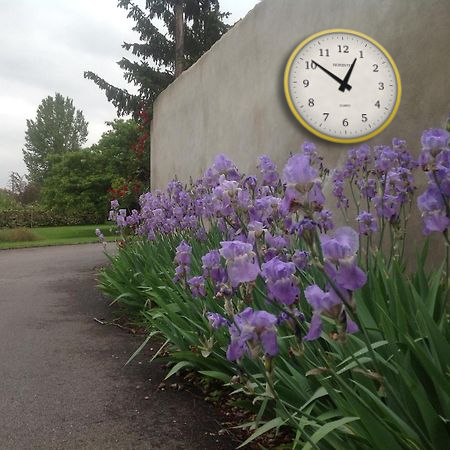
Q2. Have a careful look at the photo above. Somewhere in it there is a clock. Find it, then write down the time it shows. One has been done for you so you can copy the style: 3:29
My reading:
12:51
